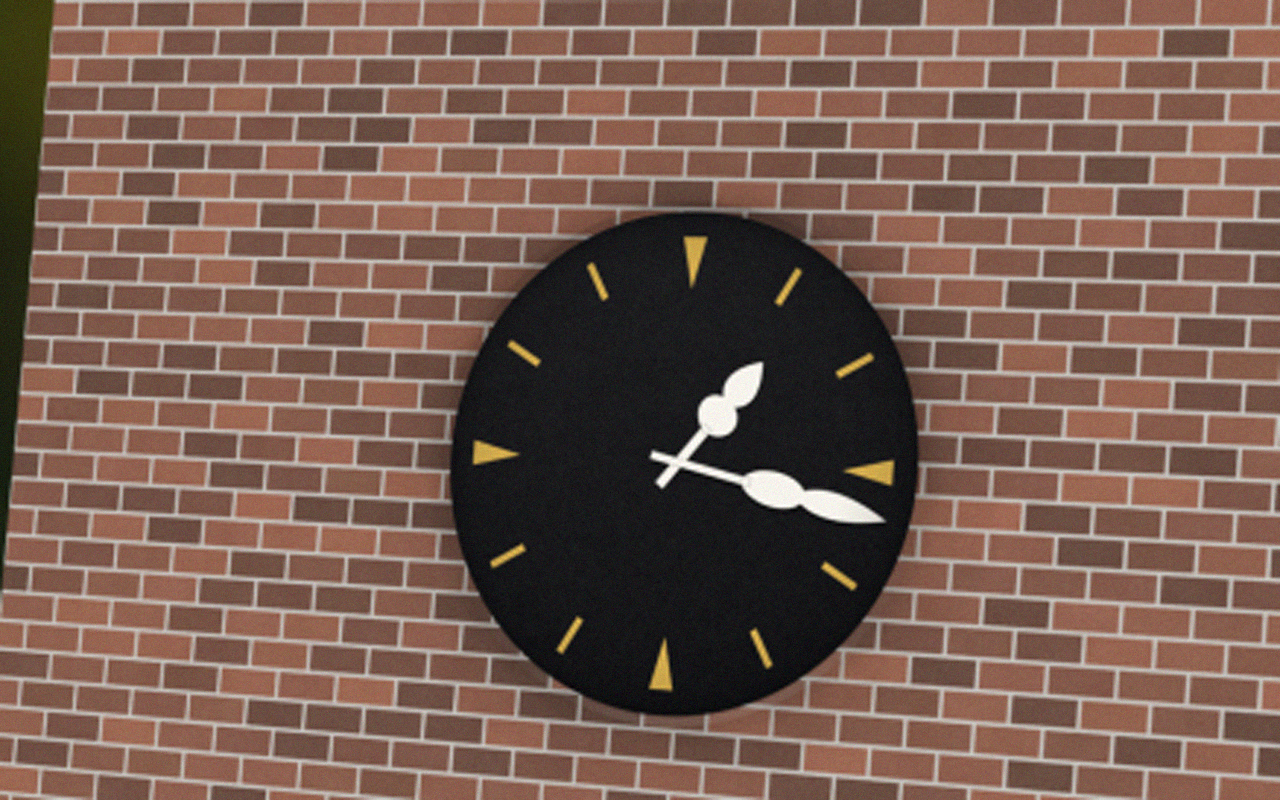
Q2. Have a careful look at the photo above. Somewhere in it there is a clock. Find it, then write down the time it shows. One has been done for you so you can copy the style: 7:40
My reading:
1:17
